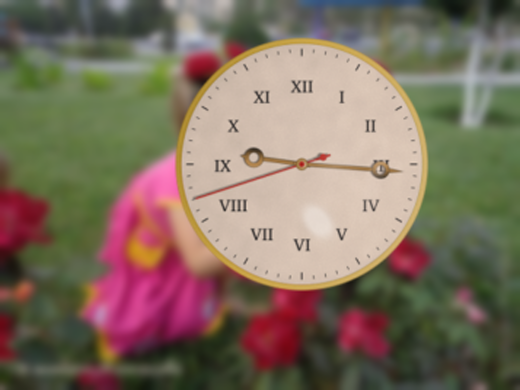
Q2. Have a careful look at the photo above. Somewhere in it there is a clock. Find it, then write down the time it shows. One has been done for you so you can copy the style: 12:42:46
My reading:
9:15:42
